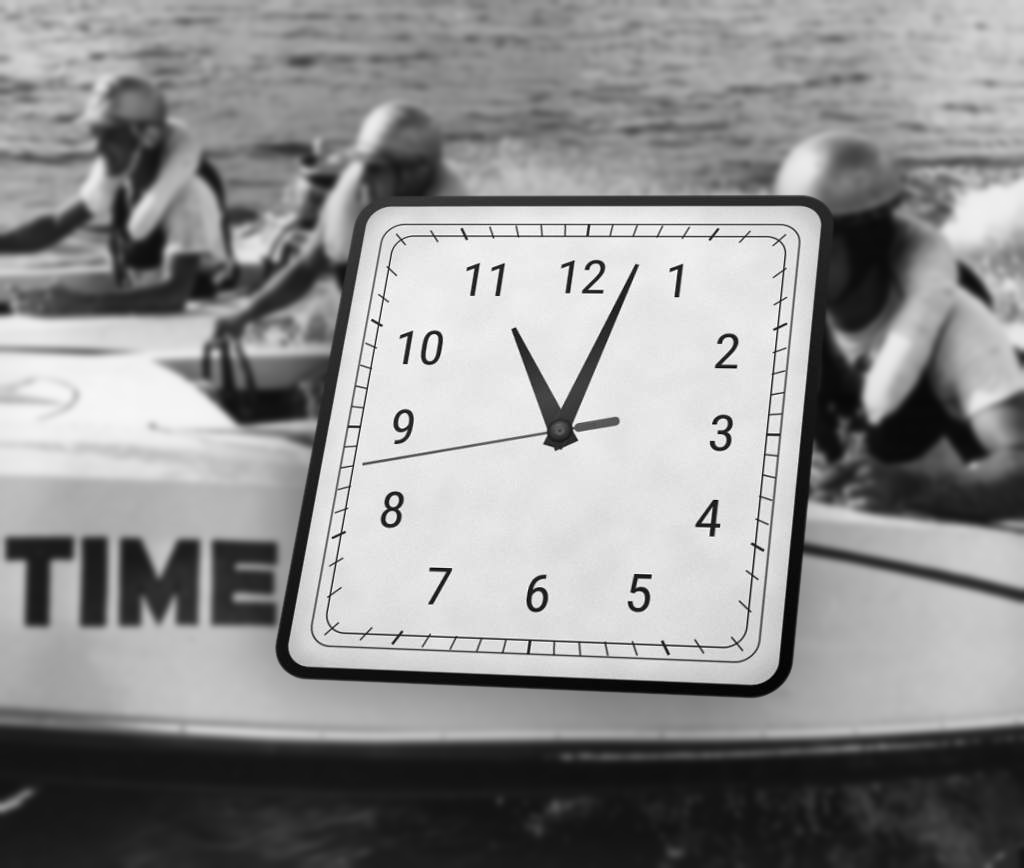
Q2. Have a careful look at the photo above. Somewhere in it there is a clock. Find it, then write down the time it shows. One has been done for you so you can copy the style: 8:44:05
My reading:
11:02:43
